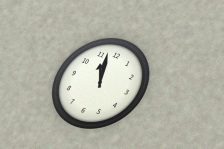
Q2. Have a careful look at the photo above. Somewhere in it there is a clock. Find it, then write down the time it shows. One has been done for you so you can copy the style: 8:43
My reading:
10:57
